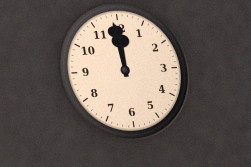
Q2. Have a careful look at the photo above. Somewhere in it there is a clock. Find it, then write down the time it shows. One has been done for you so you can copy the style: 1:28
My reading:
11:59
